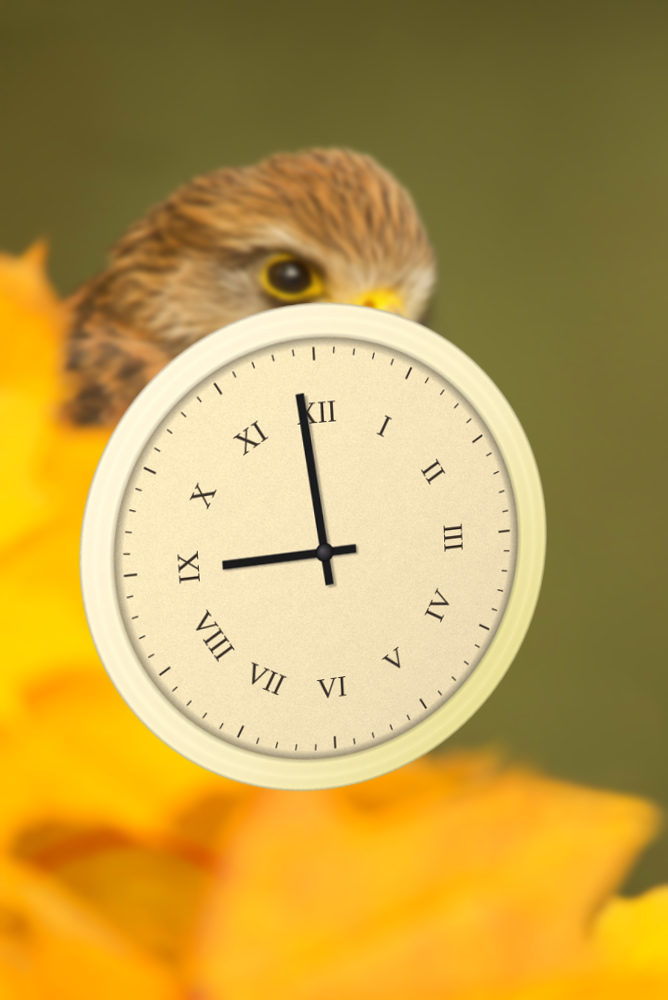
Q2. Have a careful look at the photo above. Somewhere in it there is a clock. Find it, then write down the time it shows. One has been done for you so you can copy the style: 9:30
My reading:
8:59
